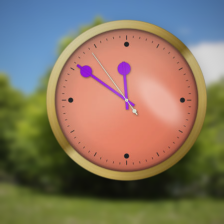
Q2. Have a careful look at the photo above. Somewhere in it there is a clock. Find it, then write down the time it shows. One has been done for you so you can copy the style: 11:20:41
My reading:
11:50:54
